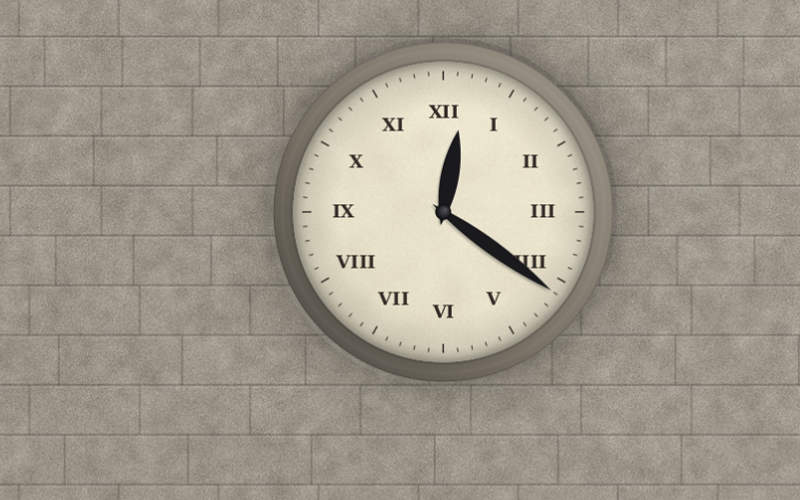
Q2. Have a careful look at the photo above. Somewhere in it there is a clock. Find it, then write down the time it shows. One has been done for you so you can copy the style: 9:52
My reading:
12:21
